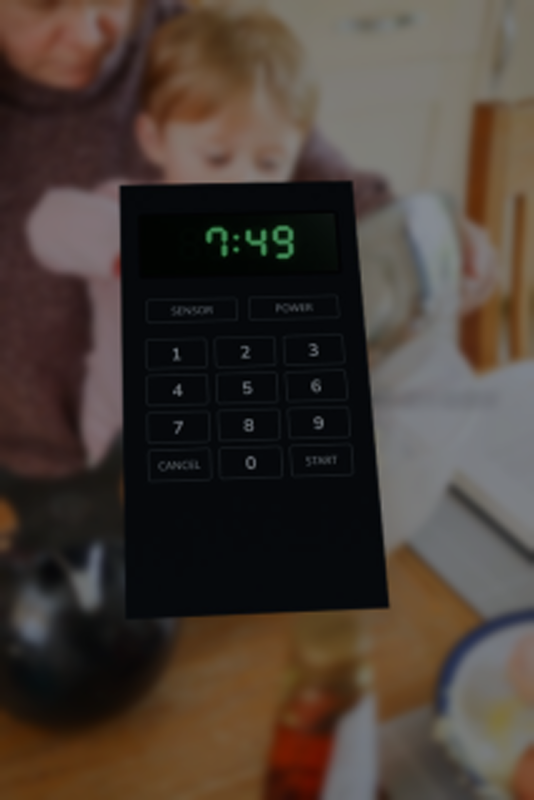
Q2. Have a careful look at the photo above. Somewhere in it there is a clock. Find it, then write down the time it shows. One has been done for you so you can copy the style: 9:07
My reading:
7:49
